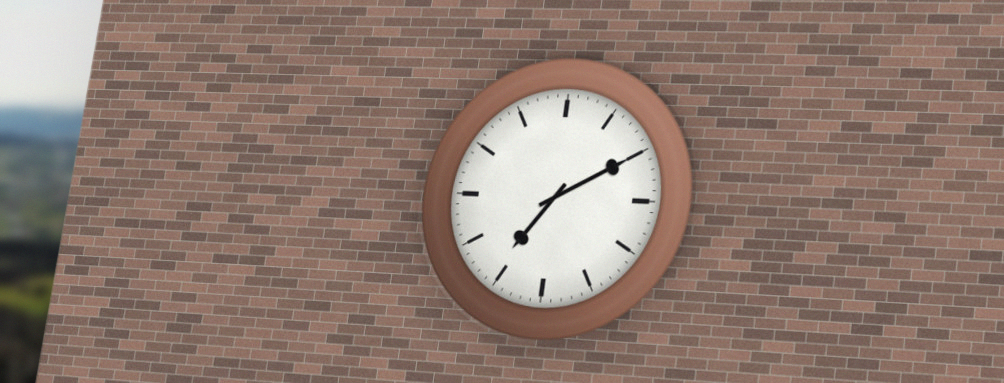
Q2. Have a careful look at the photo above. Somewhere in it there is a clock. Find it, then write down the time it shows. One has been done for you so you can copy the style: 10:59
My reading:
7:10
